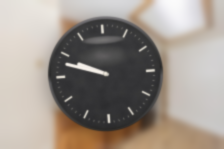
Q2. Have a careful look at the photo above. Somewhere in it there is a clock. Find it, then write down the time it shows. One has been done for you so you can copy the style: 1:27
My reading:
9:48
